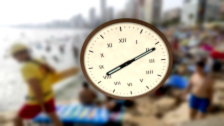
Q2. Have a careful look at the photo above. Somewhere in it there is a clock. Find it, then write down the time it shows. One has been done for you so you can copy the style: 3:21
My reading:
8:11
